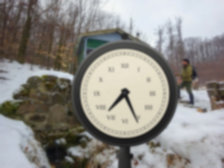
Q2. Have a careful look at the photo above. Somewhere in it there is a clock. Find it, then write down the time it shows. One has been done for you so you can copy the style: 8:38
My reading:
7:26
